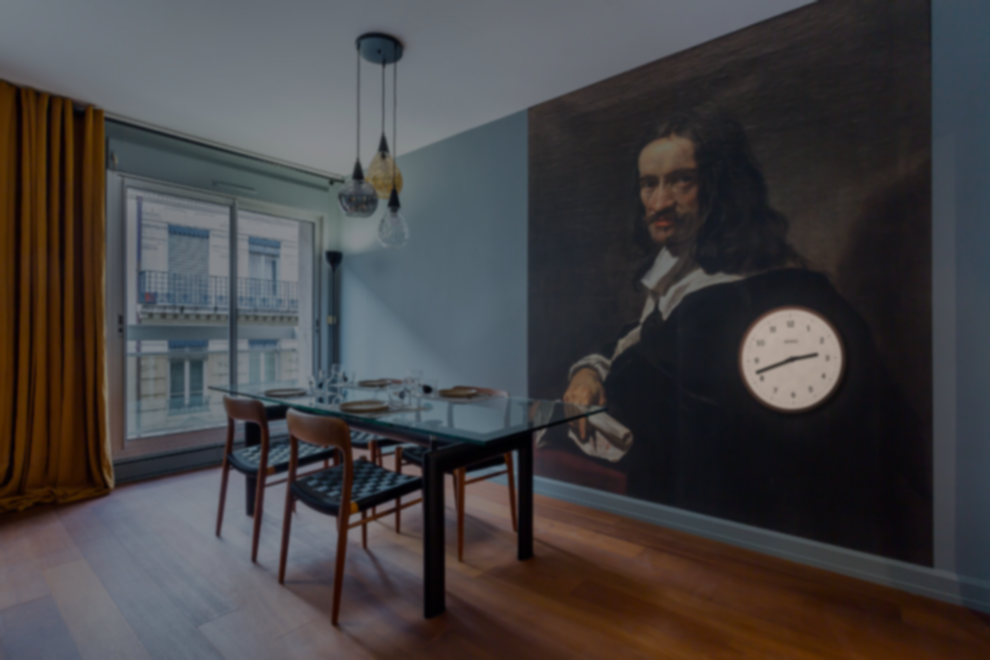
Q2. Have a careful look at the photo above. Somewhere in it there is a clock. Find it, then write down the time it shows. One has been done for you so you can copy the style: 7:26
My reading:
2:42
